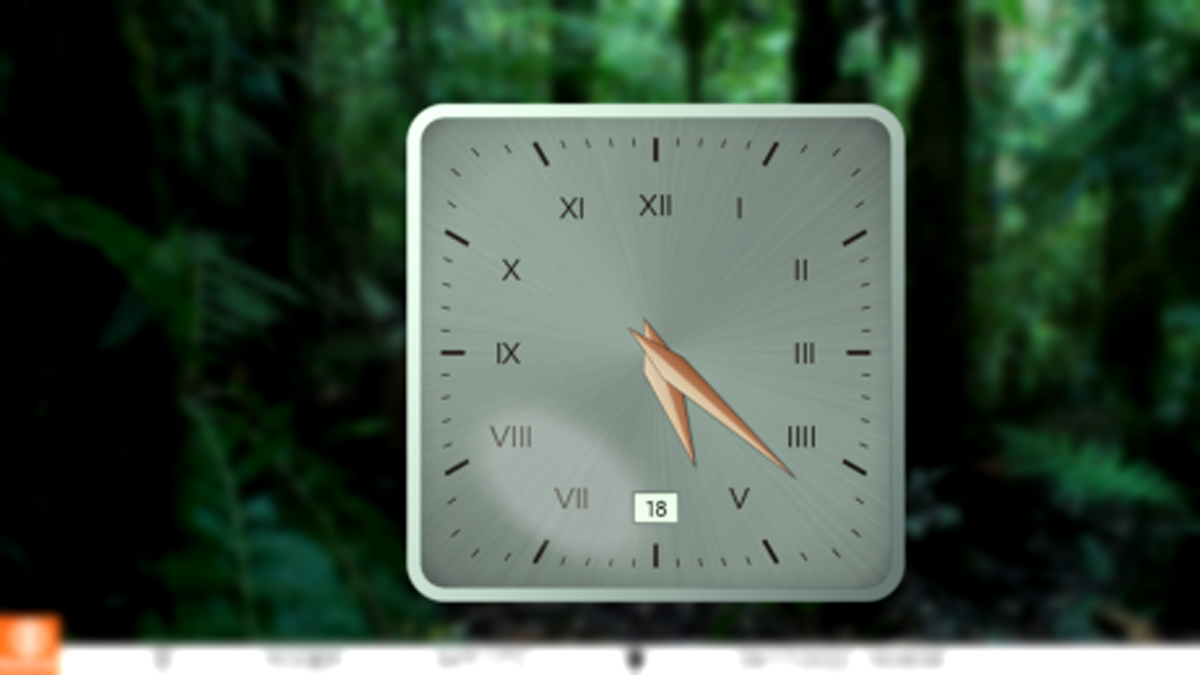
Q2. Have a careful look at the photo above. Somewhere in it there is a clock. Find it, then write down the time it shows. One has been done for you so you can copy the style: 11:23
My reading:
5:22
